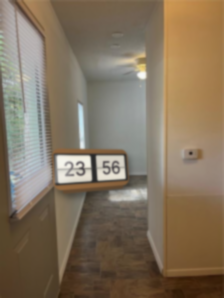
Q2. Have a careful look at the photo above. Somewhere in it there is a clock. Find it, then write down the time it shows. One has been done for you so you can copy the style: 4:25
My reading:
23:56
